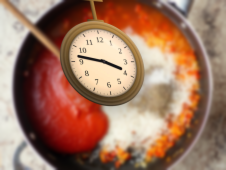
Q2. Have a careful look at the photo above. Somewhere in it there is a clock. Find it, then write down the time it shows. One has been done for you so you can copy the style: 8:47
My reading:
3:47
